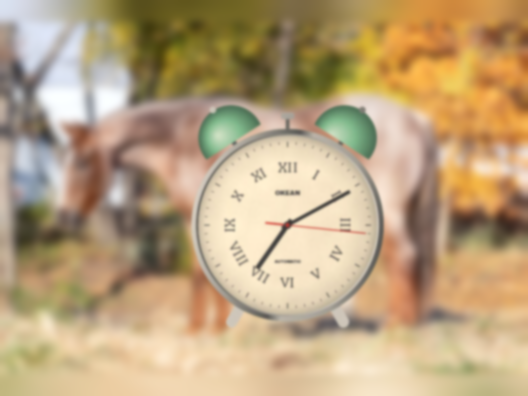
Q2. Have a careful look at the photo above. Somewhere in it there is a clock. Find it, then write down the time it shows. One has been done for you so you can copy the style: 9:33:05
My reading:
7:10:16
